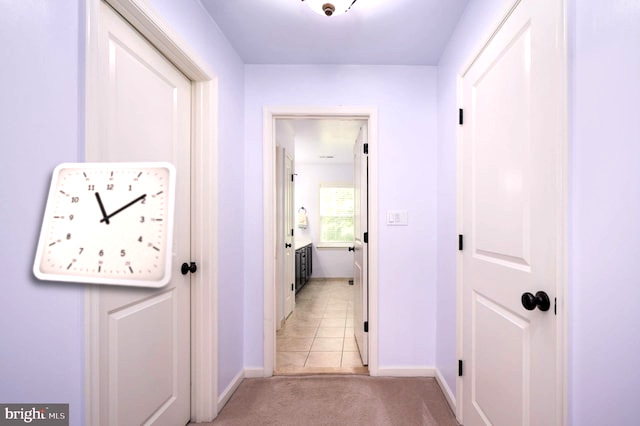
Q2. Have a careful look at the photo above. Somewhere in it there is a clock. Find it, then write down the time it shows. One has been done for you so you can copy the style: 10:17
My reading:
11:09
